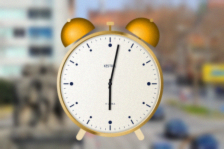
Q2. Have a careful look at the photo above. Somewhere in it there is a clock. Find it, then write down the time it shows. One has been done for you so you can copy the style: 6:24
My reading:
6:02
